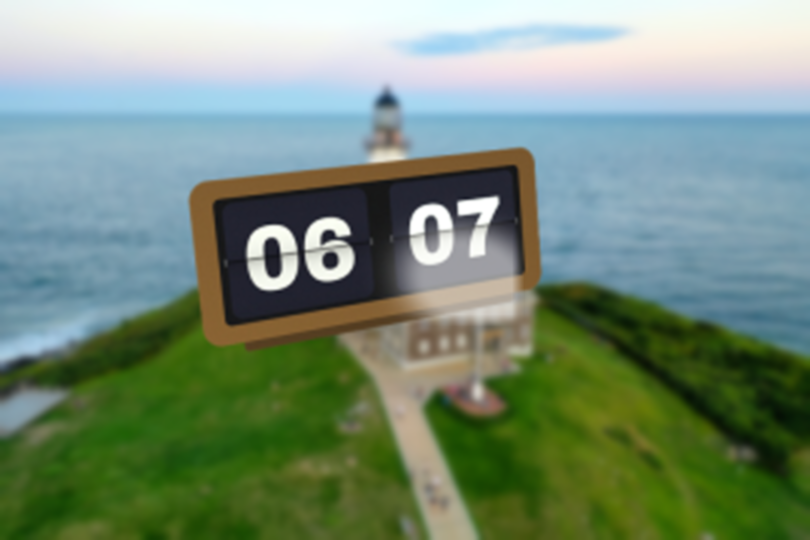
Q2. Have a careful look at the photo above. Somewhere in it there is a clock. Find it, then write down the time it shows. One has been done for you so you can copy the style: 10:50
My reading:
6:07
